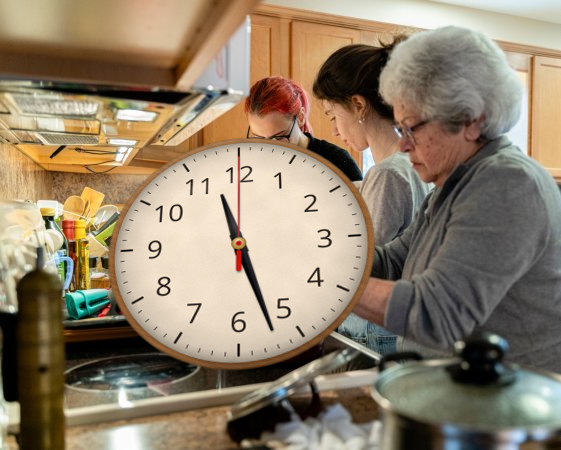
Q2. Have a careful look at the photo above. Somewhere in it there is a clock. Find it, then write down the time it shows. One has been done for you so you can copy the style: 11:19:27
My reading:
11:27:00
